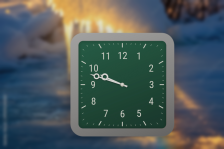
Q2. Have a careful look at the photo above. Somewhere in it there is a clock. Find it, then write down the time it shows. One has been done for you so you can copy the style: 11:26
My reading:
9:48
